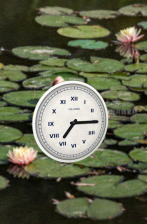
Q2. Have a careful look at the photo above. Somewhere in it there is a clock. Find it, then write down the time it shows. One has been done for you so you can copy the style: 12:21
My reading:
7:15
